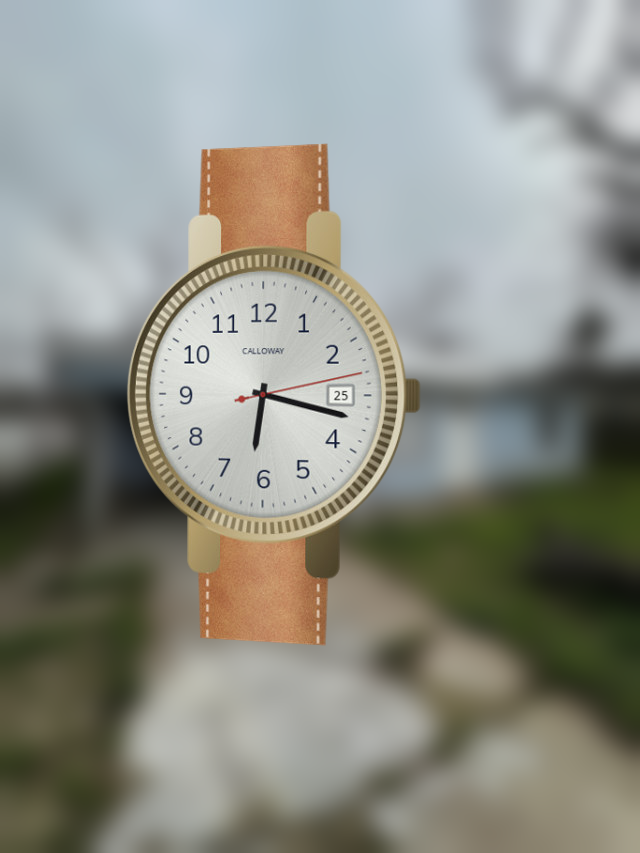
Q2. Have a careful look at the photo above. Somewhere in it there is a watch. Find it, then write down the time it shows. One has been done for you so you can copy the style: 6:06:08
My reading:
6:17:13
